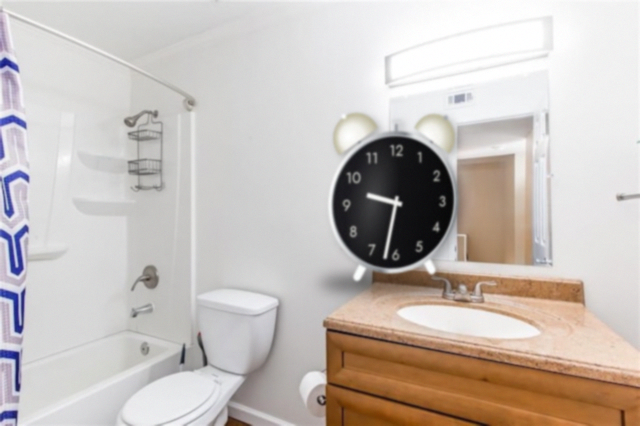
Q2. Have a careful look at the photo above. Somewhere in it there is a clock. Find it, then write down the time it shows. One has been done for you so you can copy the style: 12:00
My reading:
9:32
